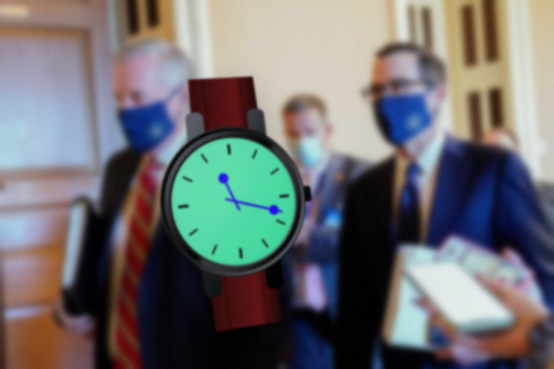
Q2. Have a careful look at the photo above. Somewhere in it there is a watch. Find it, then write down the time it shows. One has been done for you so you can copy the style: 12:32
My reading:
11:18
